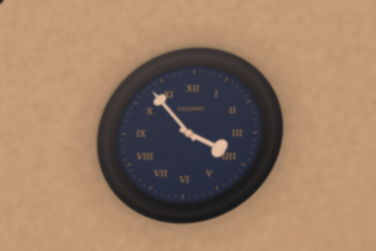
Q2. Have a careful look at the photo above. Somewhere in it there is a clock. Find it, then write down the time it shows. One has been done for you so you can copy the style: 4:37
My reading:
3:53
